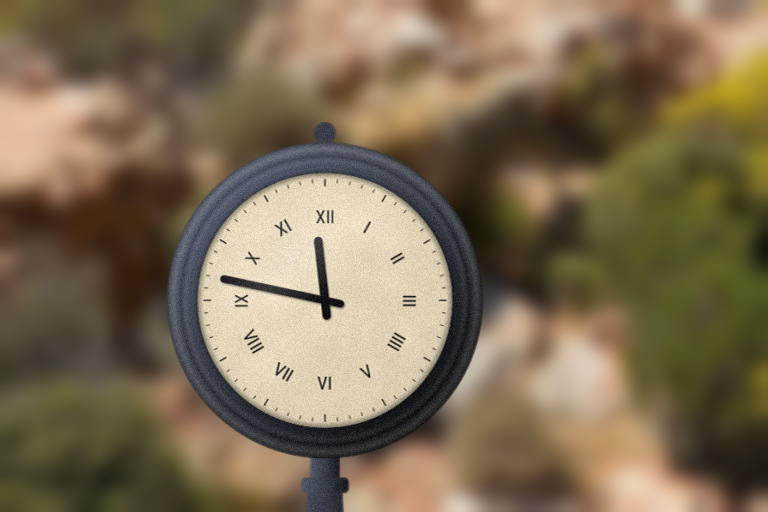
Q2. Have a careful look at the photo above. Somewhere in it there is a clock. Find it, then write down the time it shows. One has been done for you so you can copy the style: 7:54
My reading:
11:47
